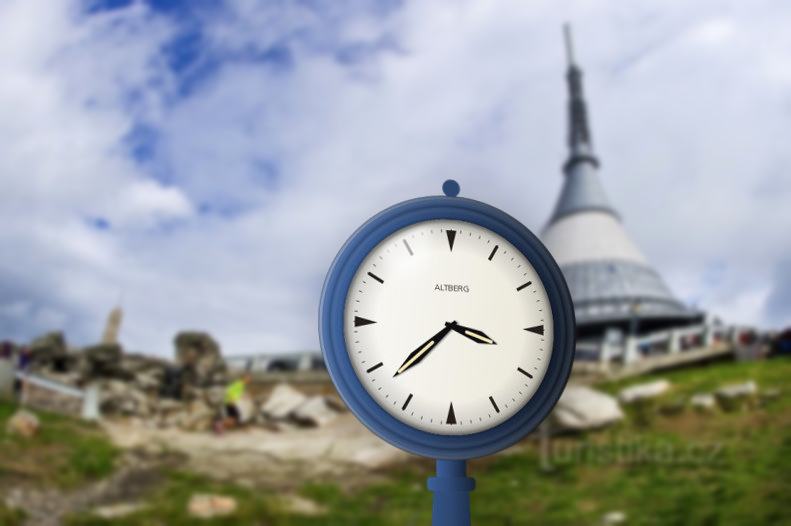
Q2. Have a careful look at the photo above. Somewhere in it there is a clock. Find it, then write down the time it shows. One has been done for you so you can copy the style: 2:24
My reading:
3:38
